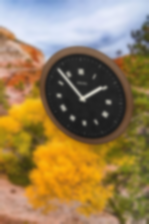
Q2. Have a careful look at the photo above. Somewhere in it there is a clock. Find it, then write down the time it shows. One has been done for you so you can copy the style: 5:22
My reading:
1:53
